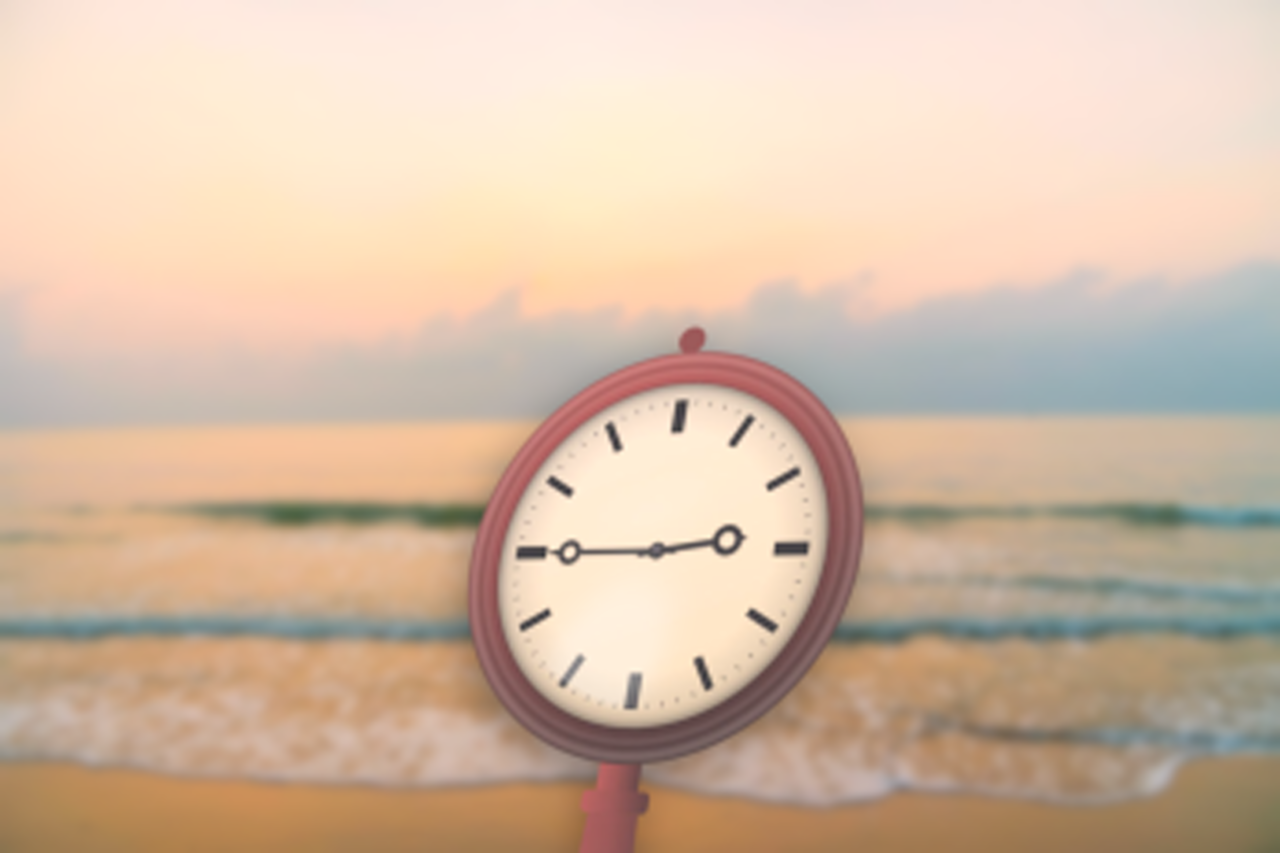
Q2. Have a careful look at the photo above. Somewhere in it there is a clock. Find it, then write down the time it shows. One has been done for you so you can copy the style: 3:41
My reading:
2:45
